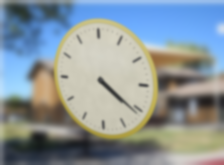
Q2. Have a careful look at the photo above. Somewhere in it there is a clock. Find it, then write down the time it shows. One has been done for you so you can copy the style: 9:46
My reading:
4:21
